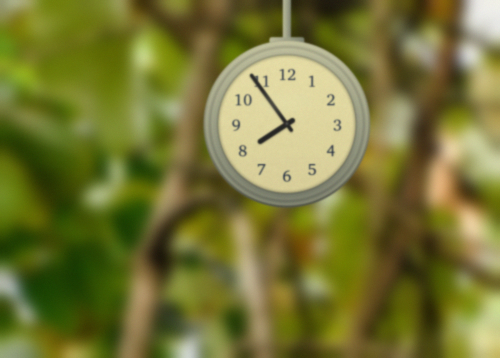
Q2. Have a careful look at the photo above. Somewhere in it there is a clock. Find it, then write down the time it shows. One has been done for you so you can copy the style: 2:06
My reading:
7:54
